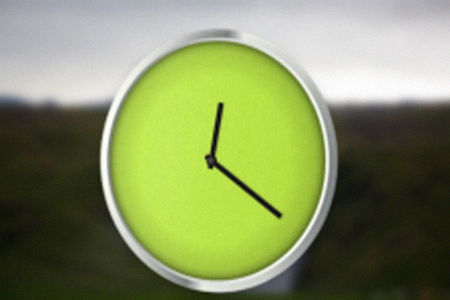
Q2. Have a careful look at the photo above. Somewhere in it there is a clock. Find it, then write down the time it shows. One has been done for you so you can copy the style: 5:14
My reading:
12:21
